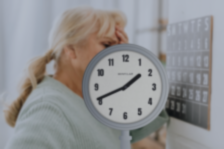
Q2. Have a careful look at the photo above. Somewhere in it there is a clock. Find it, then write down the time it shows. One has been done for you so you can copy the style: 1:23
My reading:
1:41
